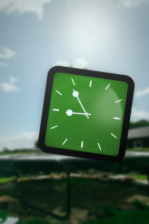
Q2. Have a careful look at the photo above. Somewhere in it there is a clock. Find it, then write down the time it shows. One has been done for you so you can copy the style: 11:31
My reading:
8:54
